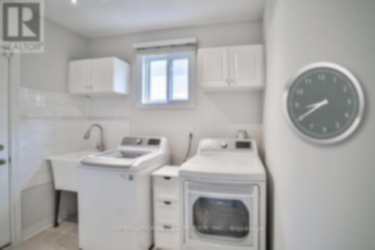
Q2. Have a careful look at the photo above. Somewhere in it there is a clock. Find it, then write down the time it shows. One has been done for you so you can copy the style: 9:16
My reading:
8:40
